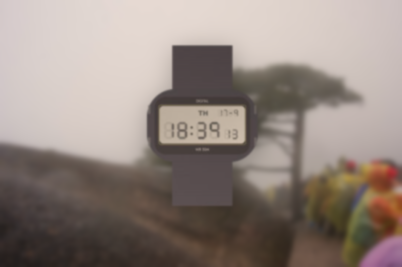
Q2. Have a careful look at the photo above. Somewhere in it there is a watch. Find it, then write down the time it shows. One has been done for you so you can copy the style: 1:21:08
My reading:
18:39:13
